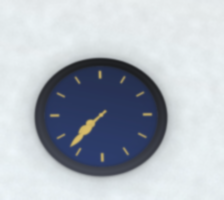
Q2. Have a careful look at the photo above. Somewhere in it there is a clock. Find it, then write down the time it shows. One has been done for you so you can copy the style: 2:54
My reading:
7:37
